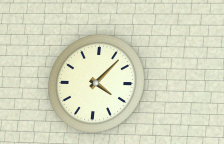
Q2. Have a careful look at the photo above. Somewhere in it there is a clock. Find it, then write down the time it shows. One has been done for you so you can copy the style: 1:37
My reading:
4:07
